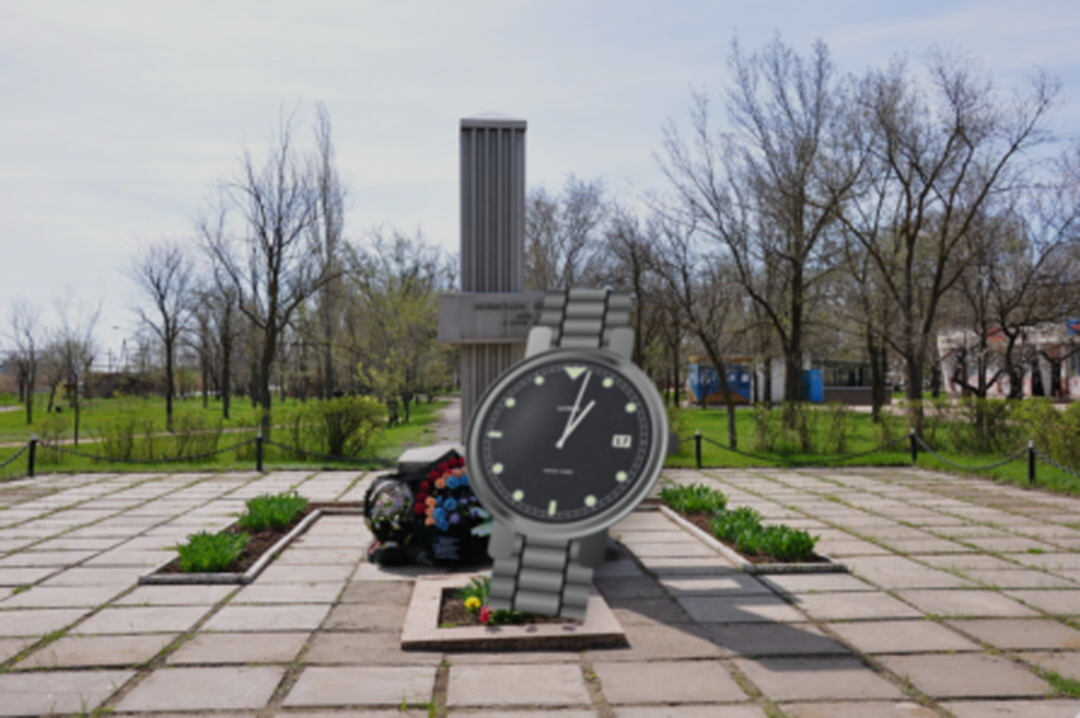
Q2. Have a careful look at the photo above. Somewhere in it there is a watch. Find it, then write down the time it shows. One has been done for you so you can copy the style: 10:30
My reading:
1:02
